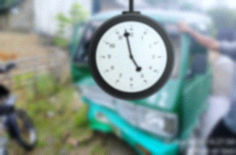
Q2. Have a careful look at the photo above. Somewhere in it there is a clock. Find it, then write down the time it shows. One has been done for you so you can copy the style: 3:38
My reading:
4:58
